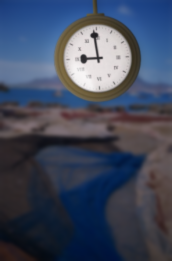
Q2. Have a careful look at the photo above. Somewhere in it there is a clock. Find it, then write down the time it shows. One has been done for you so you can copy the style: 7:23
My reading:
8:59
